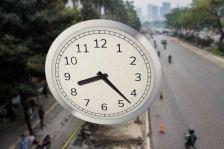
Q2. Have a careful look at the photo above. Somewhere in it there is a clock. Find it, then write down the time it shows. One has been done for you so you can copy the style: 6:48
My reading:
8:23
